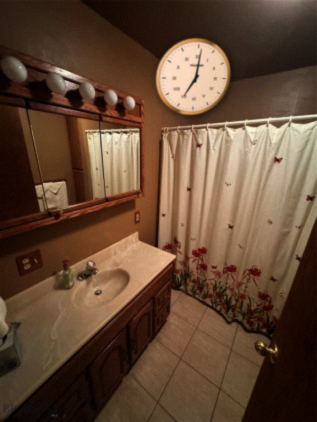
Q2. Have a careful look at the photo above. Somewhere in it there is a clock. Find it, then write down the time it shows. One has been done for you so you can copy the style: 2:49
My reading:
7:01
